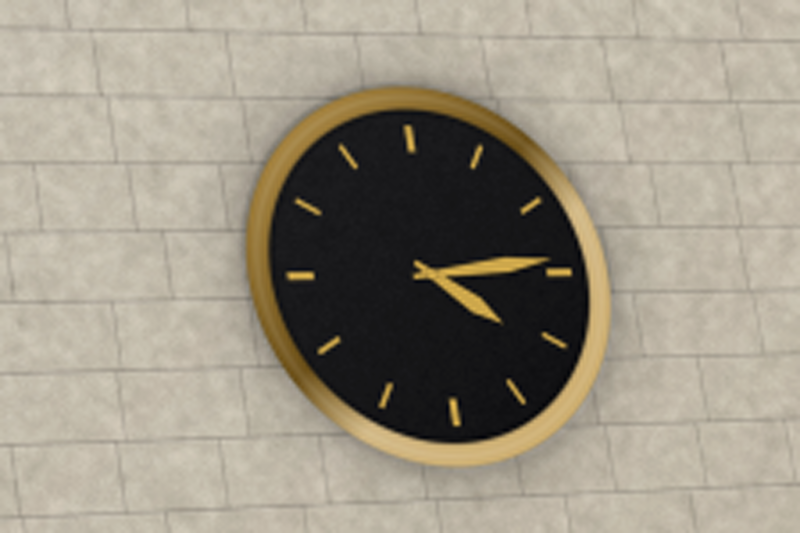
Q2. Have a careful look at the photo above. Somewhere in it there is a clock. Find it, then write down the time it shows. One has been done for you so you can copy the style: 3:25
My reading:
4:14
